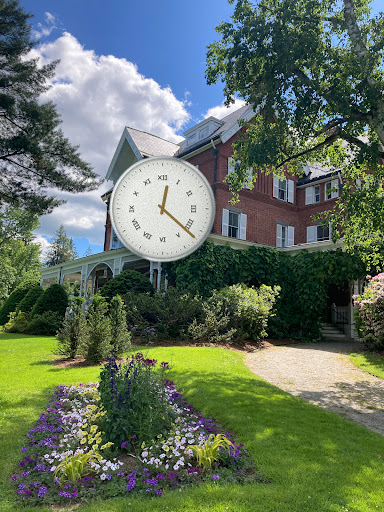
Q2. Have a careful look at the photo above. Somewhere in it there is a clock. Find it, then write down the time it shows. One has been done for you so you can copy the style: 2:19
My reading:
12:22
